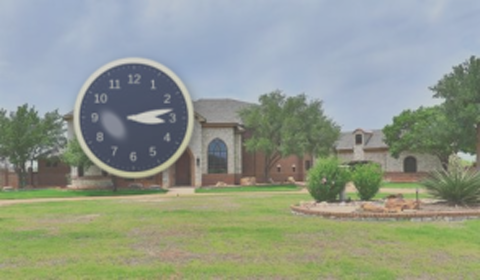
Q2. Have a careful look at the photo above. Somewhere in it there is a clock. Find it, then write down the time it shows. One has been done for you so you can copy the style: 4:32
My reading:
3:13
